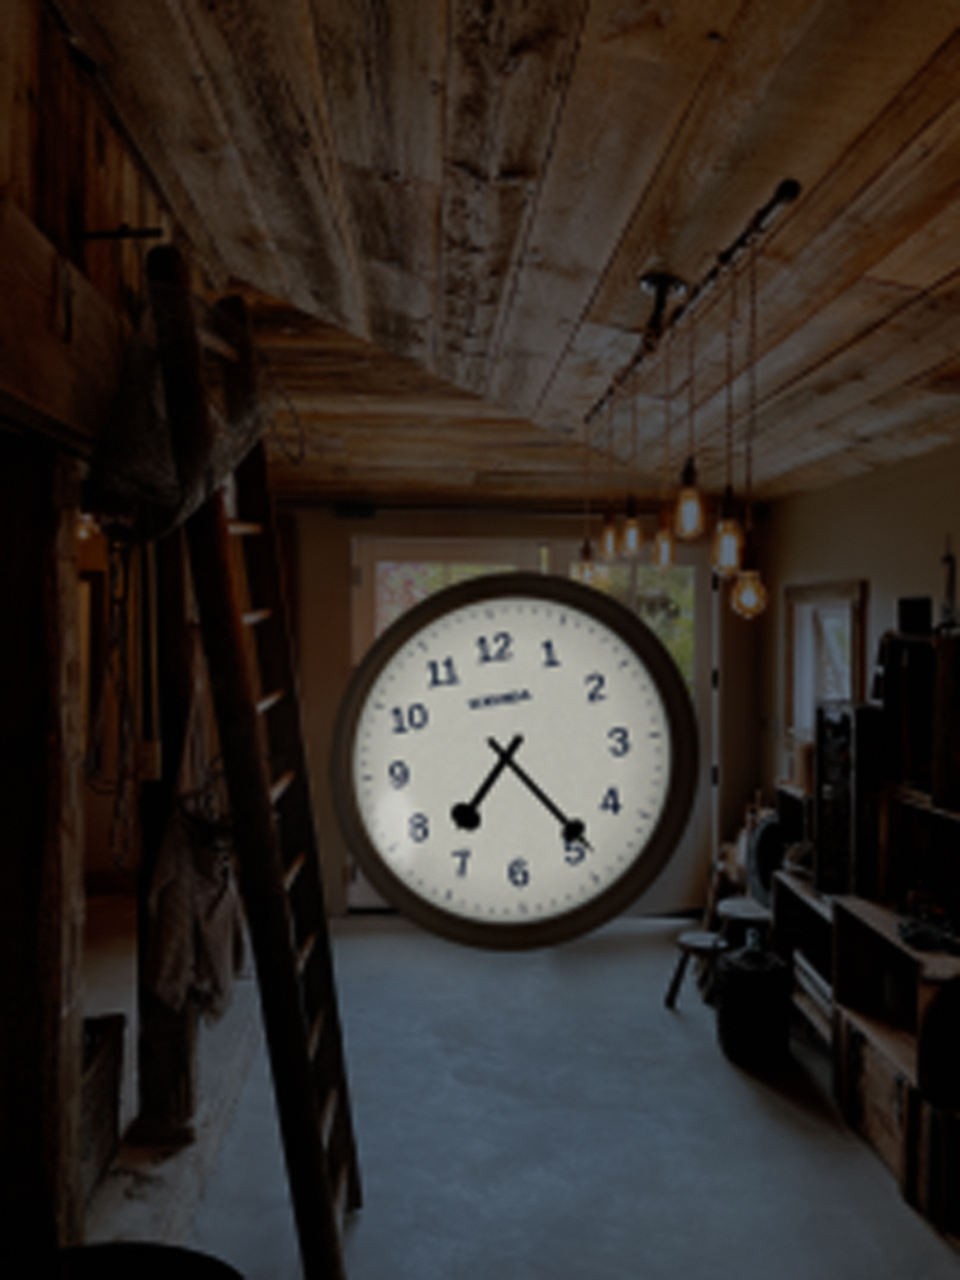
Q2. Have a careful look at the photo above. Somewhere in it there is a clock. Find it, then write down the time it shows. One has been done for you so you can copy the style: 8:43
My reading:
7:24
